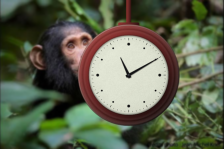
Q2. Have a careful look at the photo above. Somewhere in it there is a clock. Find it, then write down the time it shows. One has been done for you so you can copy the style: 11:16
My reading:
11:10
